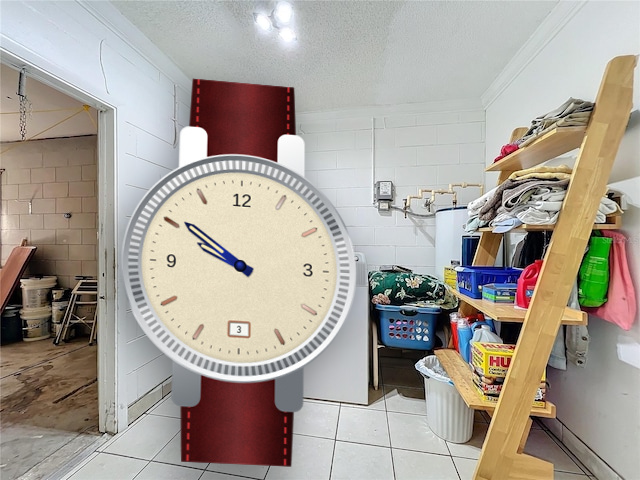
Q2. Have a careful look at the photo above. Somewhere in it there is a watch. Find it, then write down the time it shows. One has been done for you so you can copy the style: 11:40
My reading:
9:51
